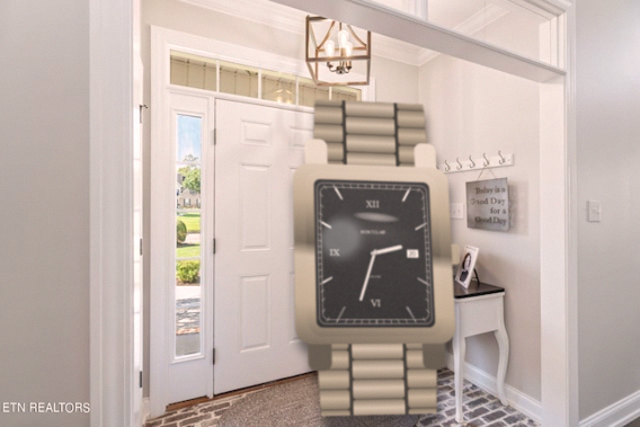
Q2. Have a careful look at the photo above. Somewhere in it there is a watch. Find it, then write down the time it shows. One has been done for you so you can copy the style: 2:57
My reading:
2:33
